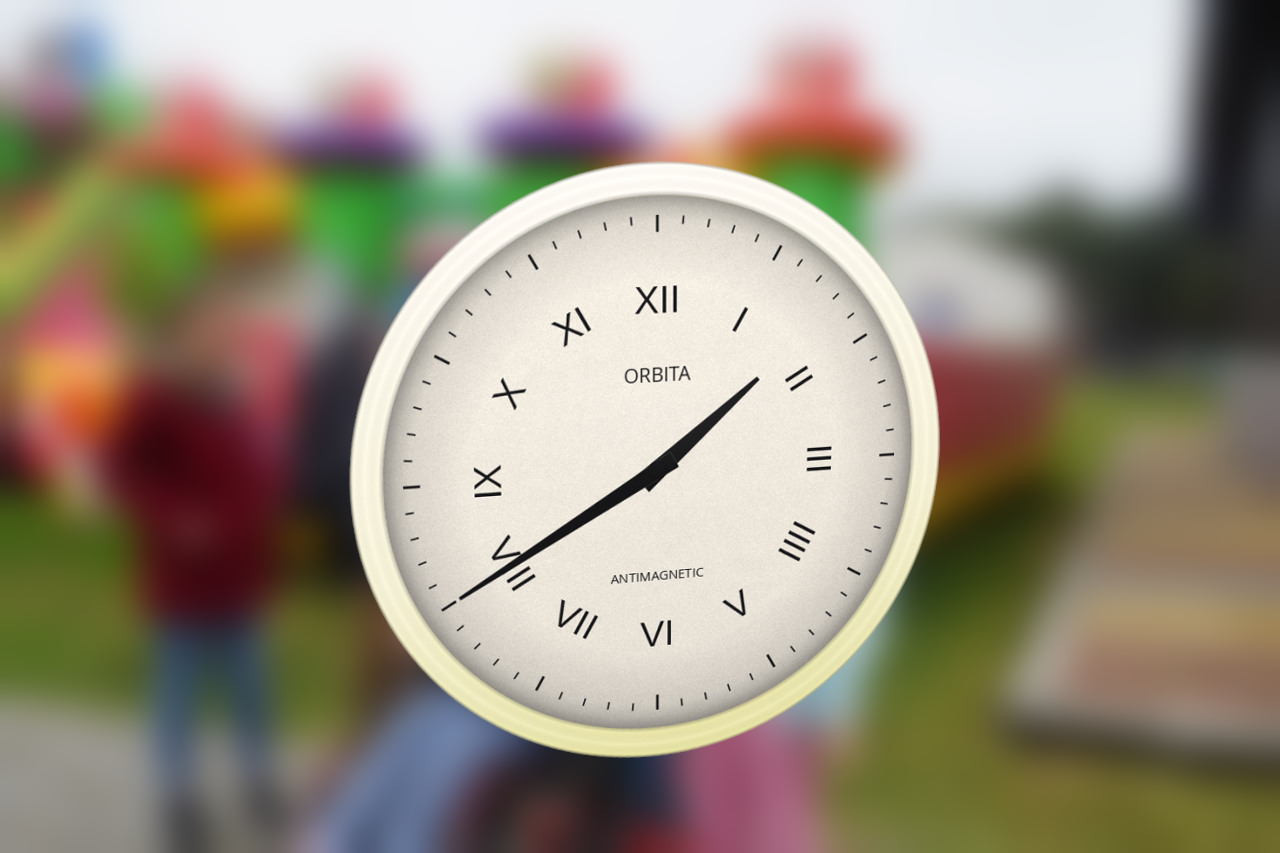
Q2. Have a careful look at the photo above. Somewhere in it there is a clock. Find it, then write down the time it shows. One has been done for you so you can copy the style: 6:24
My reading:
1:40
